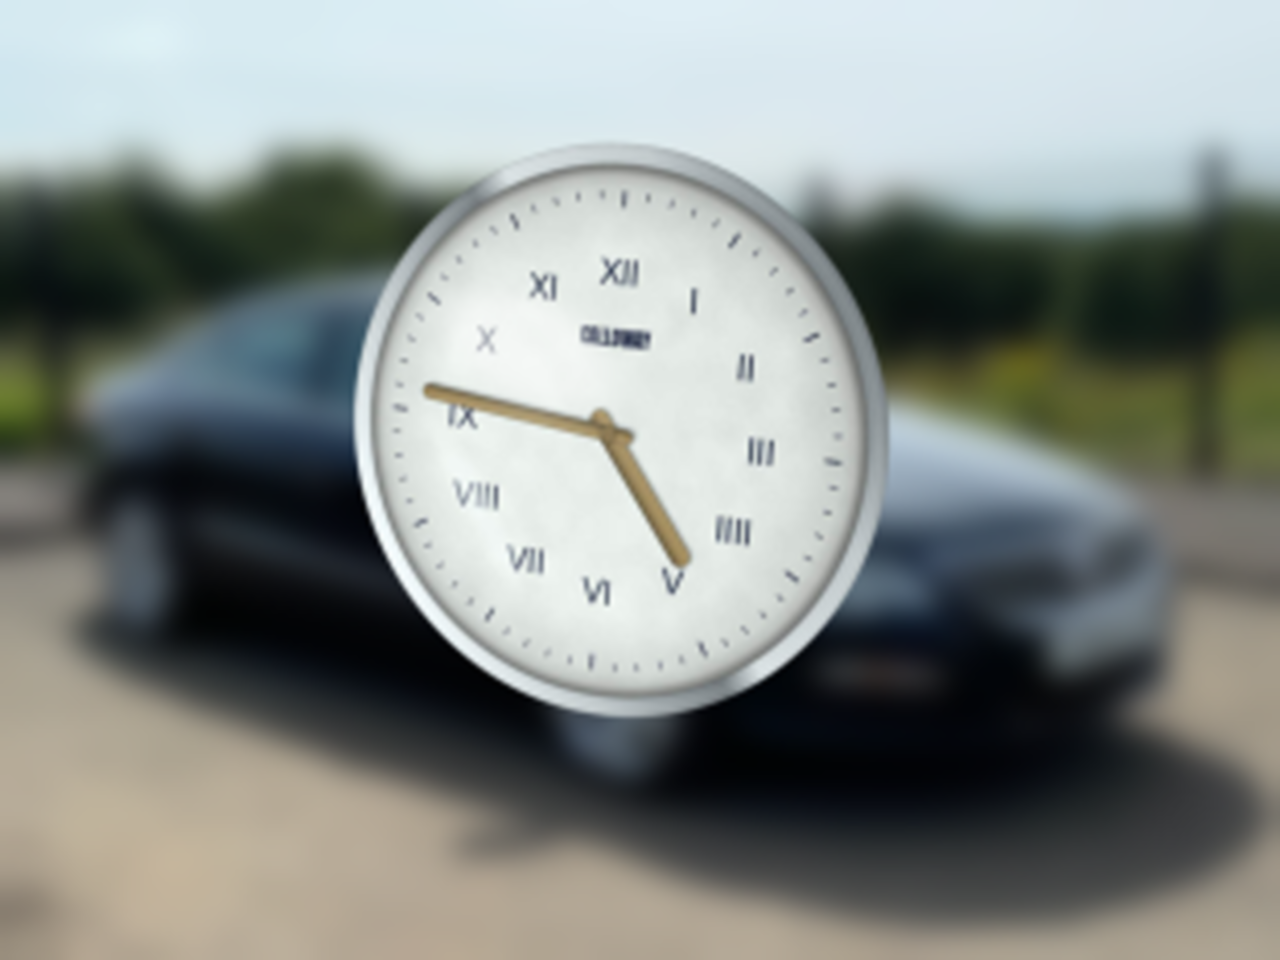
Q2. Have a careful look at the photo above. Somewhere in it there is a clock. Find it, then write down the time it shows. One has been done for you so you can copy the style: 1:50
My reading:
4:46
